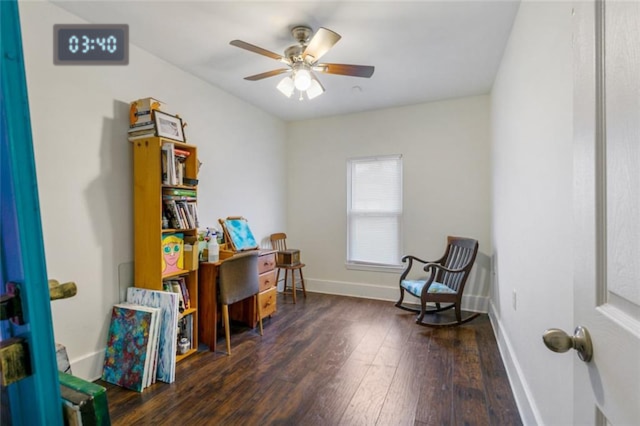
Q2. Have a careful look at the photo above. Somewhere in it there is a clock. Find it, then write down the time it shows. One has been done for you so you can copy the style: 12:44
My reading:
3:40
